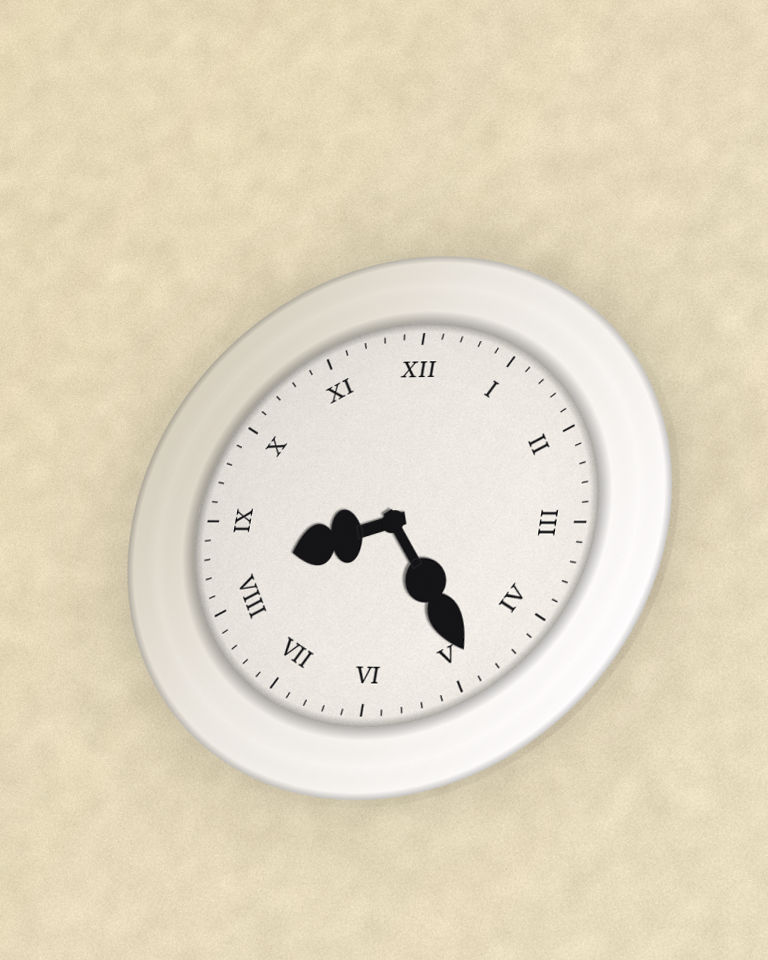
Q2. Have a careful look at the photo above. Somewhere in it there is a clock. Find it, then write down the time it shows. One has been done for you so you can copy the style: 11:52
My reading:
8:24
